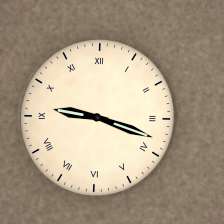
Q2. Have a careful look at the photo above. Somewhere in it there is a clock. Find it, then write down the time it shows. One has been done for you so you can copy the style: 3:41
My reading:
9:18
